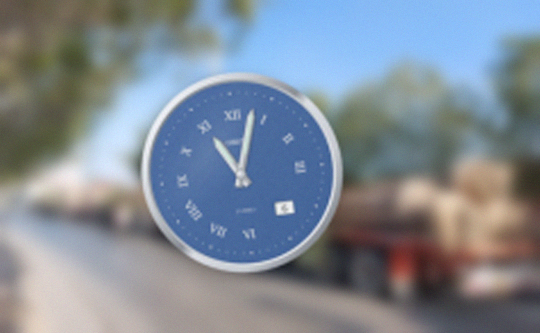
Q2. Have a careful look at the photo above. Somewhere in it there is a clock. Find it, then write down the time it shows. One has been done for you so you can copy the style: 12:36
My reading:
11:03
